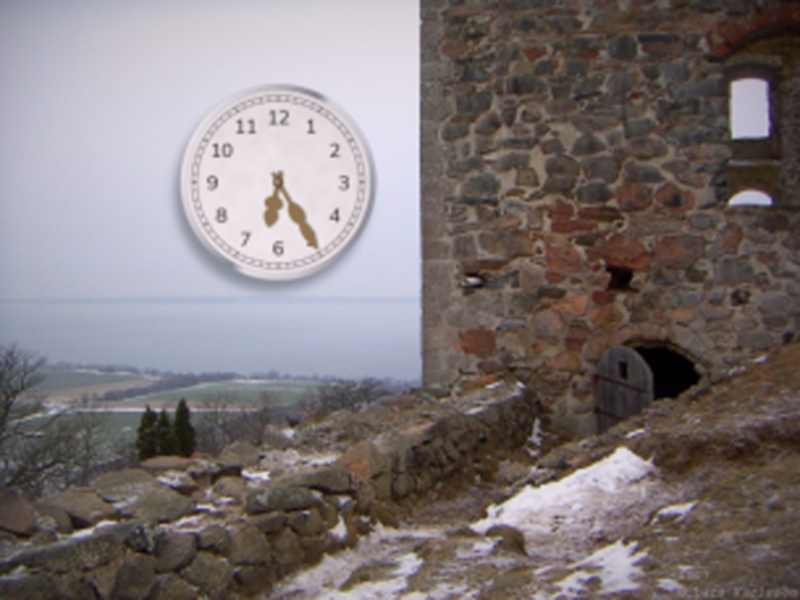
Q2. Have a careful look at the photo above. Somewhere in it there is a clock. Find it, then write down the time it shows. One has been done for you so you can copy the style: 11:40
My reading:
6:25
